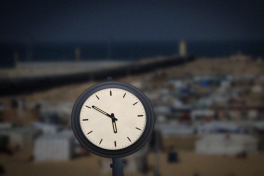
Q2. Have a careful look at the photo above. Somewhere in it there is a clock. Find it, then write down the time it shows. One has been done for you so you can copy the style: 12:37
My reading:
5:51
